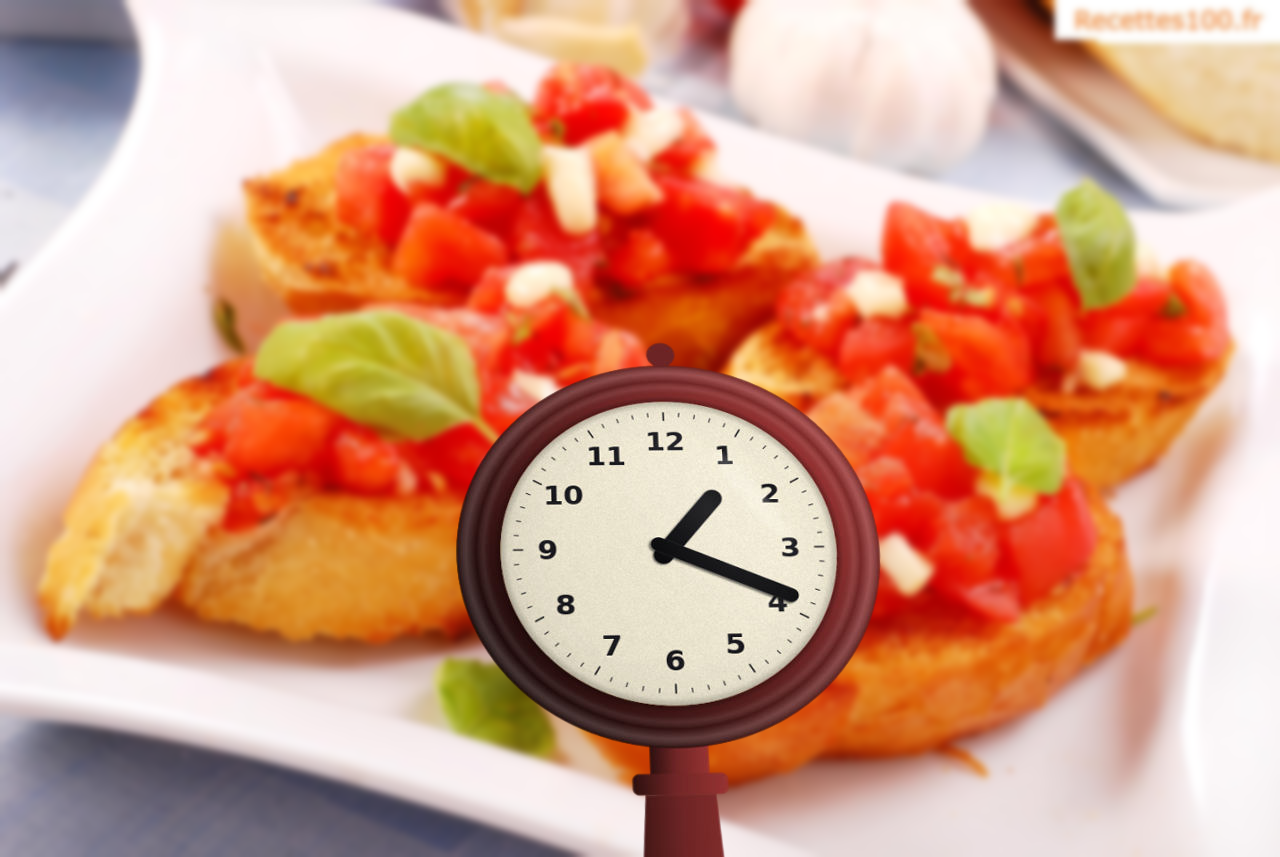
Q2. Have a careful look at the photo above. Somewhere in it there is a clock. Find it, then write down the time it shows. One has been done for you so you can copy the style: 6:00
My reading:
1:19
